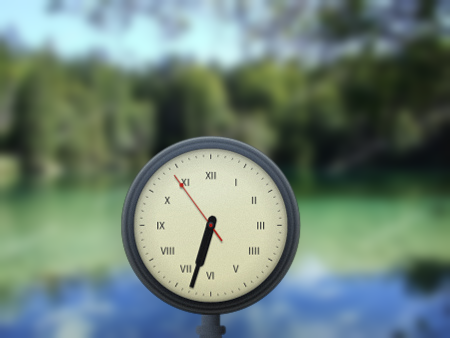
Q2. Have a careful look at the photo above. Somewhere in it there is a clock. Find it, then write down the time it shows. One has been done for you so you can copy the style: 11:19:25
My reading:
6:32:54
